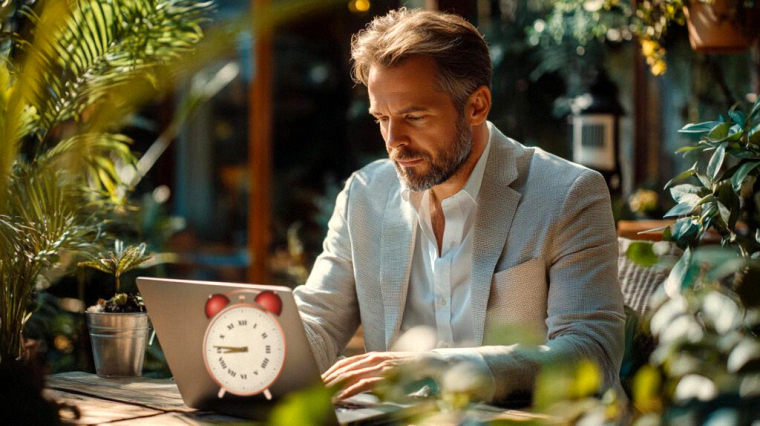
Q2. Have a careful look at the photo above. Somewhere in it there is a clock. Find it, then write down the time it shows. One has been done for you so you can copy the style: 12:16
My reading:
8:46
